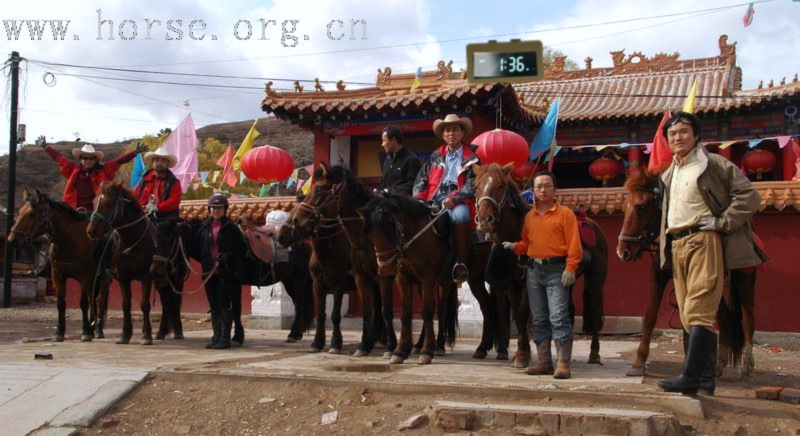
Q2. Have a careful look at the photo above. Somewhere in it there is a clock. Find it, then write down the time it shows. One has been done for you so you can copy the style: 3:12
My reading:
1:36
